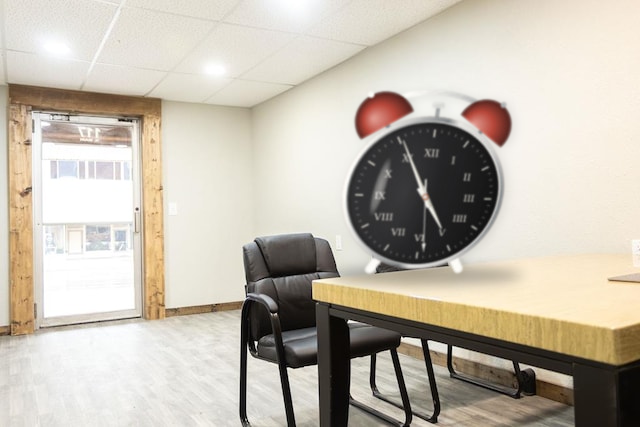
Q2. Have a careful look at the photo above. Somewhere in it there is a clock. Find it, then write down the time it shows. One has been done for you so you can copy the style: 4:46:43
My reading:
4:55:29
